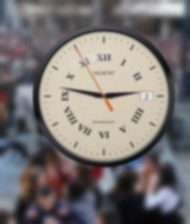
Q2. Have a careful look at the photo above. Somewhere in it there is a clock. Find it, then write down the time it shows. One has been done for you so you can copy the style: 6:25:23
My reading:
2:46:55
